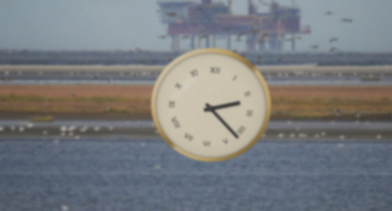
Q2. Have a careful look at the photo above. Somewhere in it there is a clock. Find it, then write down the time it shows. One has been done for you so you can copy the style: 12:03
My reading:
2:22
